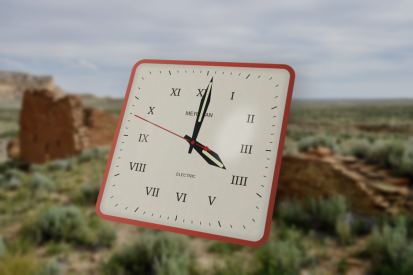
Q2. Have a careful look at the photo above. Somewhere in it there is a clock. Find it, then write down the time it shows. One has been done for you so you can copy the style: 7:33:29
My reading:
4:00:48
